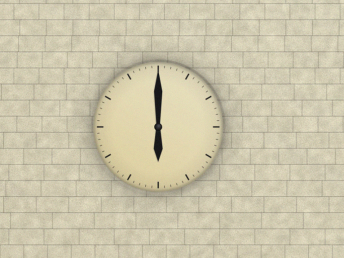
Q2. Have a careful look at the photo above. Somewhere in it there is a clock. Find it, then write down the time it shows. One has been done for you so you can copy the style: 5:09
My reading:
6:00
